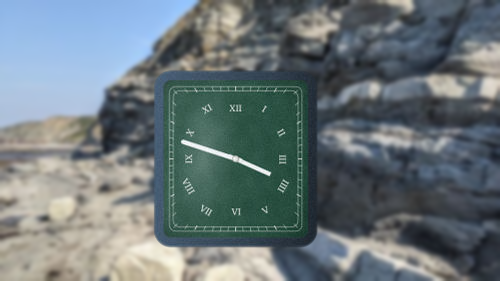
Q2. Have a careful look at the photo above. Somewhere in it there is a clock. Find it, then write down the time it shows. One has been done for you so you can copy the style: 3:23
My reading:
3:48
